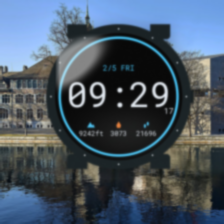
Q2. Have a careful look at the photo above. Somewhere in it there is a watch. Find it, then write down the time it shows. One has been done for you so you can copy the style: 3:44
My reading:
9:29
